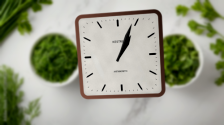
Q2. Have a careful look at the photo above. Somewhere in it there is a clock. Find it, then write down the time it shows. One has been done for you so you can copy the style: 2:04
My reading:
1:04
